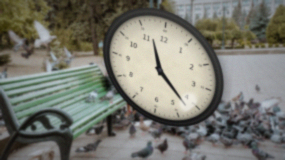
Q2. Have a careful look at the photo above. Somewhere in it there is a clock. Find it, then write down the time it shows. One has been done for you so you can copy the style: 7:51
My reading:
11:22
